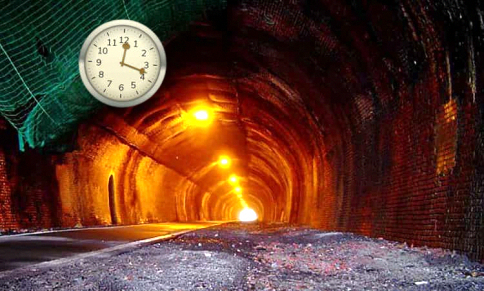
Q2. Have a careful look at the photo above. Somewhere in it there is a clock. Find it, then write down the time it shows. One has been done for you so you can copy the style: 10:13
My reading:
12:18
